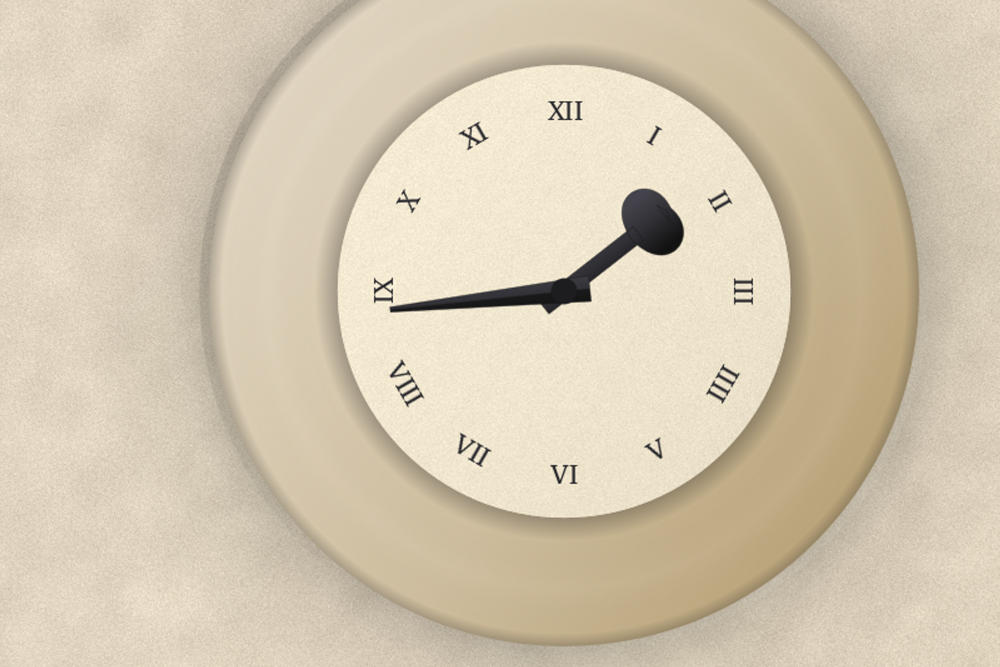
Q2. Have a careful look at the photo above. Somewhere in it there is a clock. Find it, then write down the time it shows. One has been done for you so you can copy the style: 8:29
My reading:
1:44
